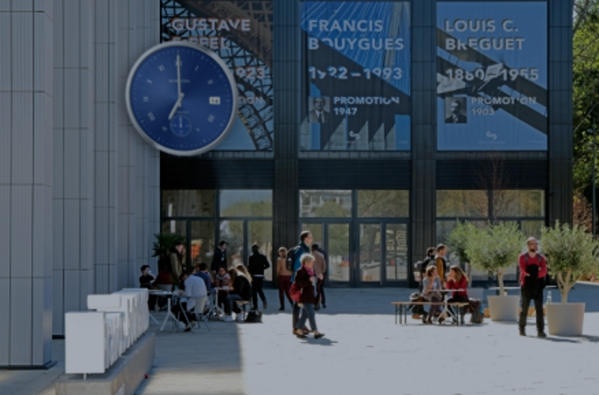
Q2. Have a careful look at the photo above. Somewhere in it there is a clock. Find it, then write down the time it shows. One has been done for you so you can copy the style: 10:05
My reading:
7:00
